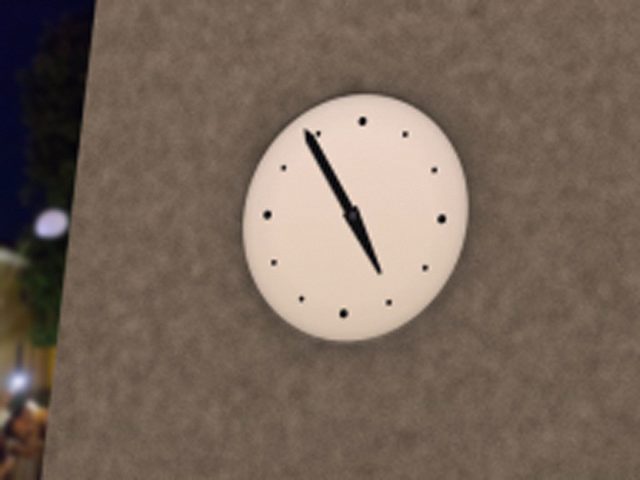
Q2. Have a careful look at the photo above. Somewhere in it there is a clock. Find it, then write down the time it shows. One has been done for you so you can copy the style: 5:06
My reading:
4:54
